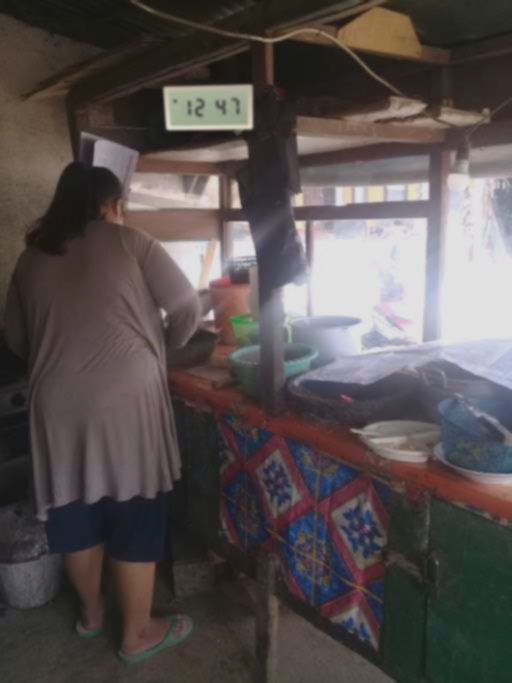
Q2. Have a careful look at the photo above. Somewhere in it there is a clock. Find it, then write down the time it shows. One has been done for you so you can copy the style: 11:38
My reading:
12:47
